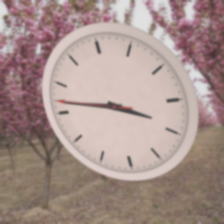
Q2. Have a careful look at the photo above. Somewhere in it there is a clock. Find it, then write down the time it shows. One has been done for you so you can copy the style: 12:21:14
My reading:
3:46:47
